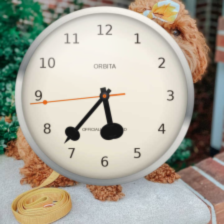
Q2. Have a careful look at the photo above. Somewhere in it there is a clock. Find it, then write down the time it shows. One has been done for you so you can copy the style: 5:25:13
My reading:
5:36:44
